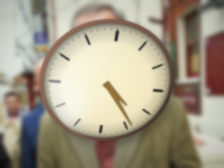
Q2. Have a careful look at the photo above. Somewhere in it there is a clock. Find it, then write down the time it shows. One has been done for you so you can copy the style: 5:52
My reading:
4:24
